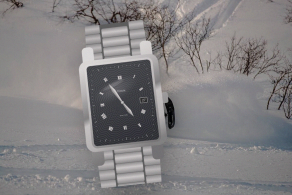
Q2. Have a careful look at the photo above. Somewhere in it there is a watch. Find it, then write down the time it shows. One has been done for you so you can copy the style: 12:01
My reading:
4:55
